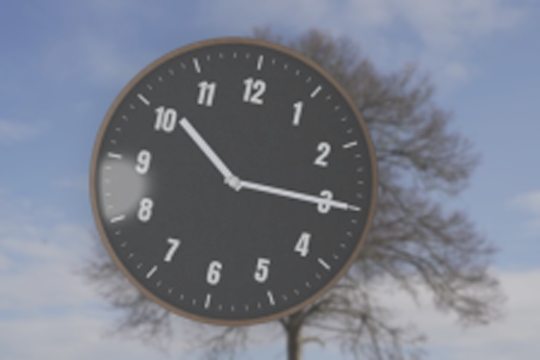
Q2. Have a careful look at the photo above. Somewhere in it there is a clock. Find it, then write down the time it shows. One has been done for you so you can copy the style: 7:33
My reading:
10:15
